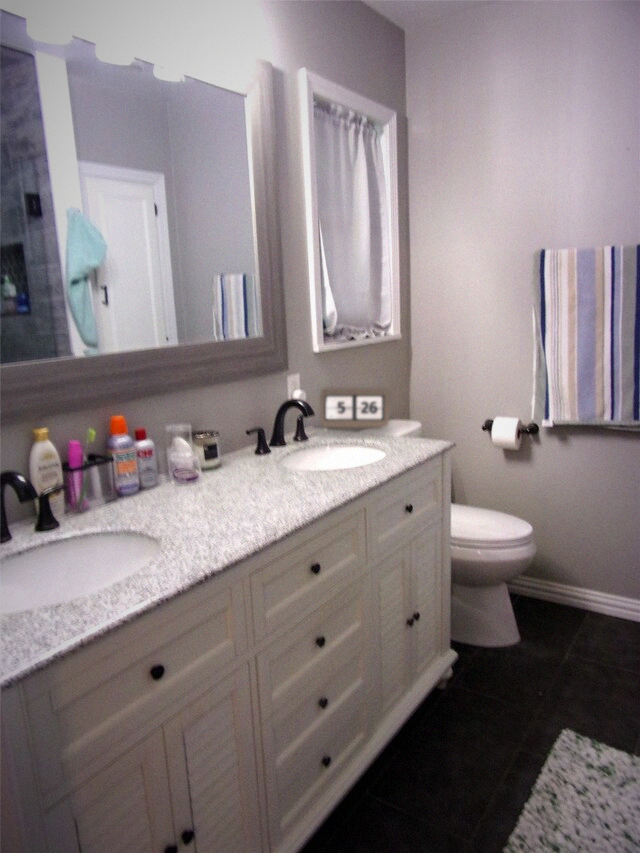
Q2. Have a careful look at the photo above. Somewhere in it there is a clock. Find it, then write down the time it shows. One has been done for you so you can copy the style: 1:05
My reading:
5:26
